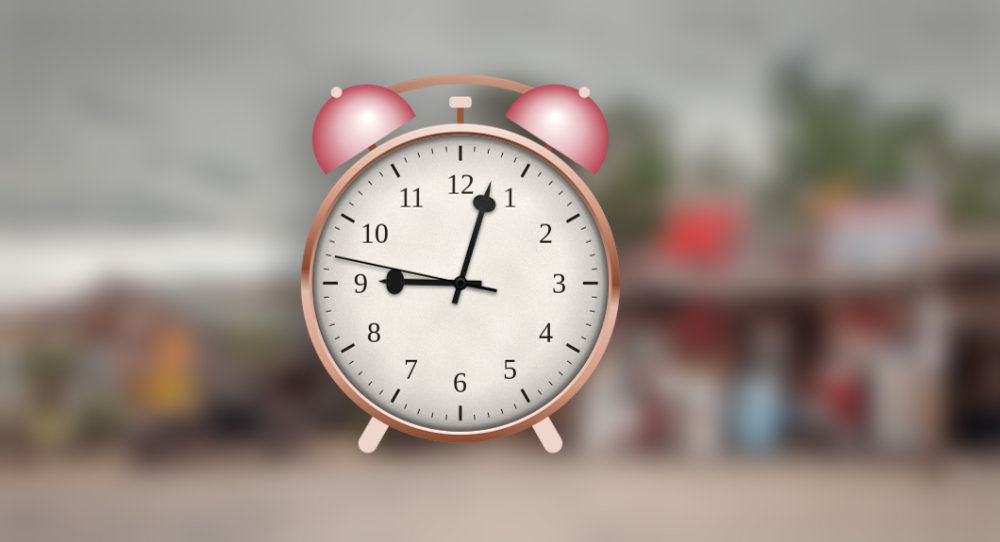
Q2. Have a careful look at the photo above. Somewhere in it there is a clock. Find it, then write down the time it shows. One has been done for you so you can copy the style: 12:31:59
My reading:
9:02:47
